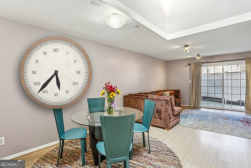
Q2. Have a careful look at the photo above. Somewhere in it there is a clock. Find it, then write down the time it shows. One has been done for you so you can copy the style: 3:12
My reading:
5:37
